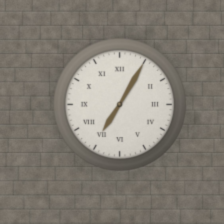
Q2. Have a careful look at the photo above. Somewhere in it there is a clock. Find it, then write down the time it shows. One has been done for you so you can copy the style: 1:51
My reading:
7:05
